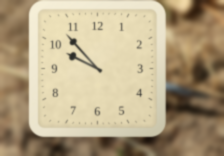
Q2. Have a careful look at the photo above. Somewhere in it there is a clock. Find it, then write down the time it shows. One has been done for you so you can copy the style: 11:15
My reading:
9:53
